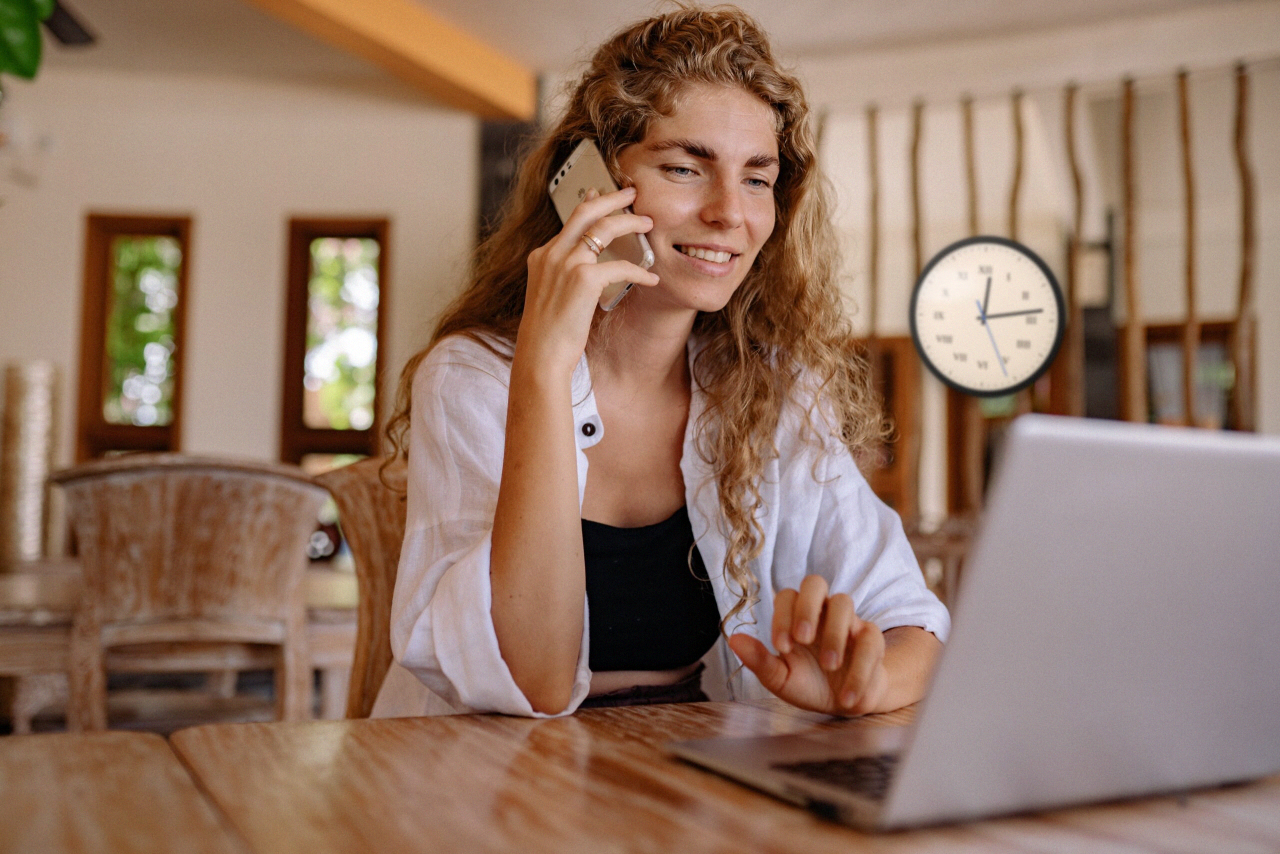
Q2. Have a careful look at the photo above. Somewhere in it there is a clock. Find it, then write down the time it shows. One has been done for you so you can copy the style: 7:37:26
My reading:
12:13:26
